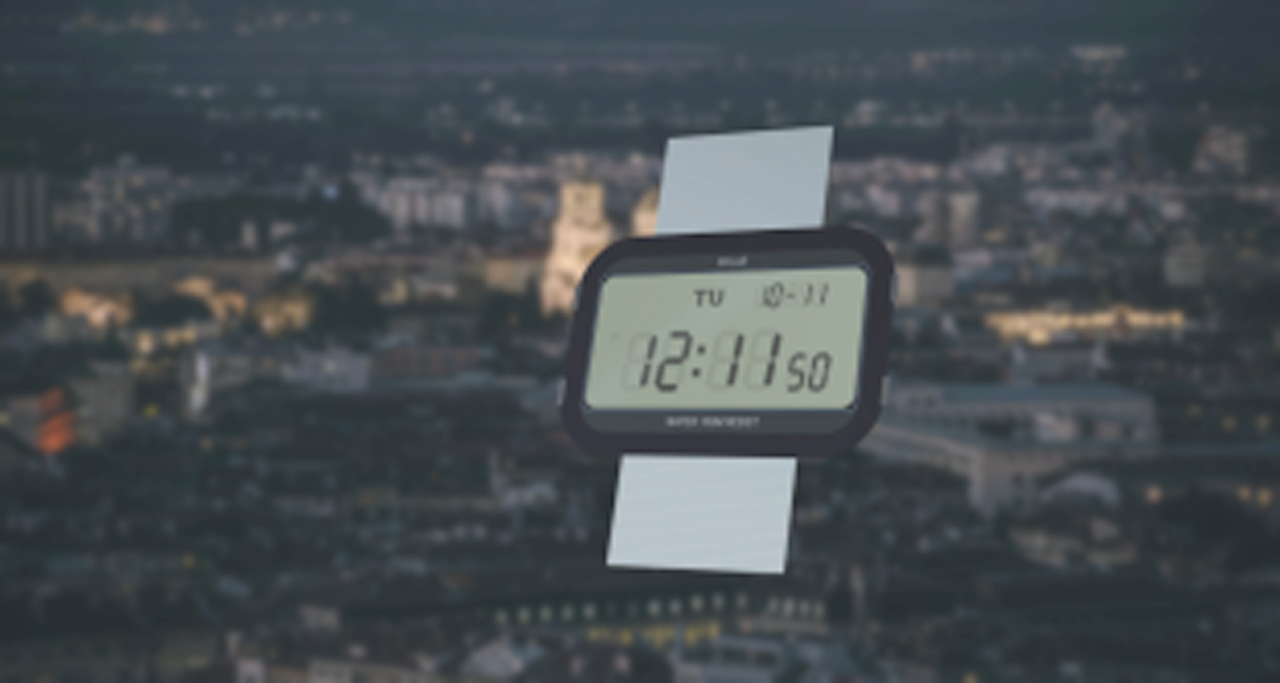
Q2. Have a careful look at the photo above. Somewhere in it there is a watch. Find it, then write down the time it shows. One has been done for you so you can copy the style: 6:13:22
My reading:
12:11:50
